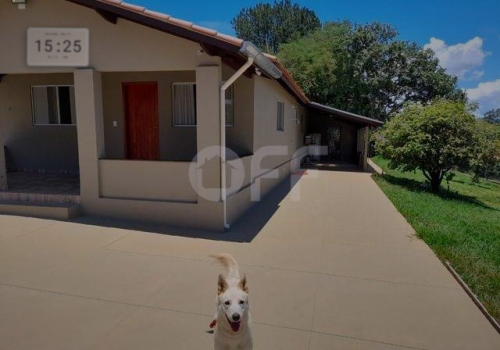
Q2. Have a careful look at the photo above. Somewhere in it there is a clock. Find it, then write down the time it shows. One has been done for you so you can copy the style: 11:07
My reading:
15:25
